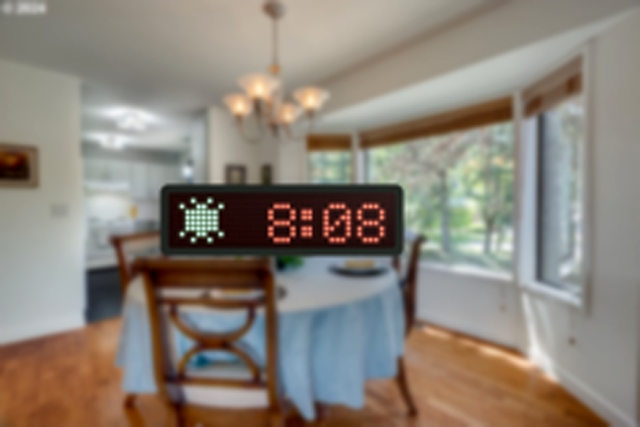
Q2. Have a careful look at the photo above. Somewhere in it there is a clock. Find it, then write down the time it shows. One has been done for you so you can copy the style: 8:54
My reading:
8:08
